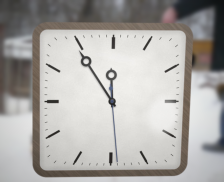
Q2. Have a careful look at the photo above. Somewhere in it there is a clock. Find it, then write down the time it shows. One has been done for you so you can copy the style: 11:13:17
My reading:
11:54:29
